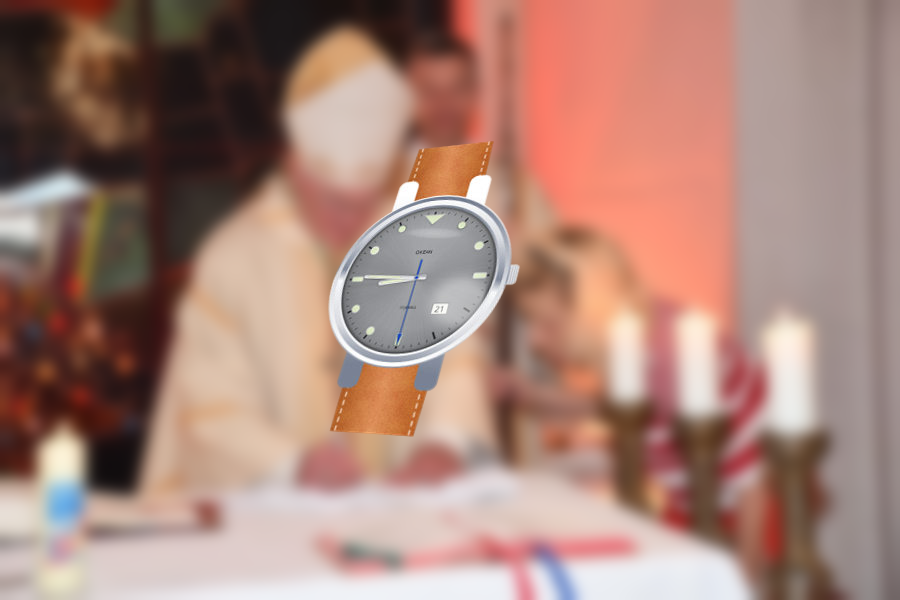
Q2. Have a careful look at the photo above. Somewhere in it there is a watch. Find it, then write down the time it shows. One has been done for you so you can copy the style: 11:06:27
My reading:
8:45:30
